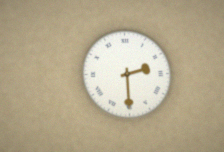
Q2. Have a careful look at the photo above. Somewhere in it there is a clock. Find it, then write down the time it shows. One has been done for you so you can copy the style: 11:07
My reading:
2:30
